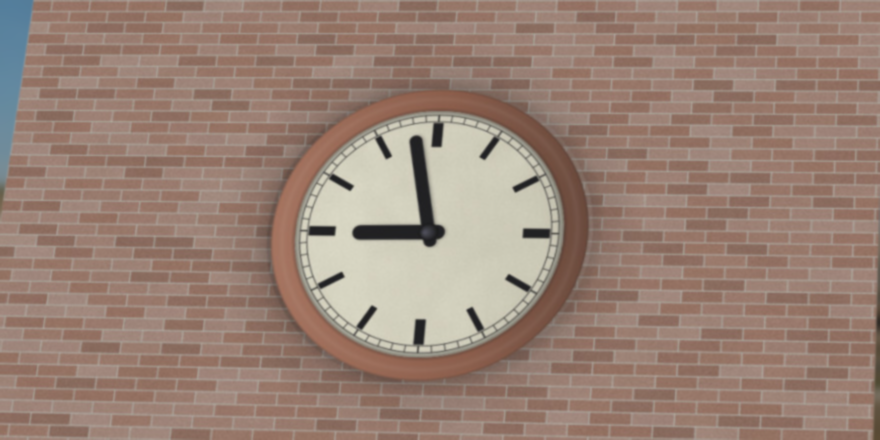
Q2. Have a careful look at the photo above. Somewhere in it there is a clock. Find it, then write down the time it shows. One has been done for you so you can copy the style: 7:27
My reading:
8:58
